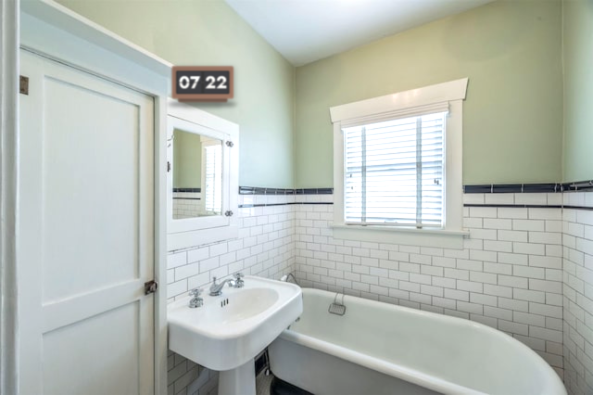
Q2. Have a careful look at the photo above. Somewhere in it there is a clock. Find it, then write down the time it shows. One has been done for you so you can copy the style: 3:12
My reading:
7:22
